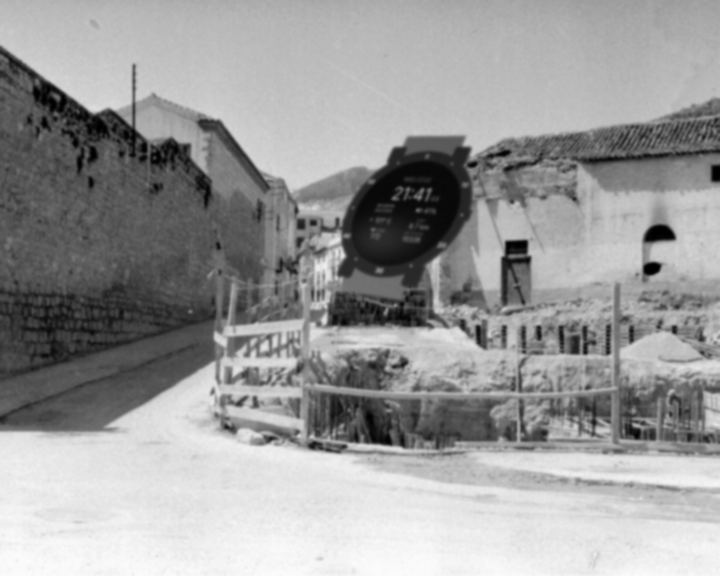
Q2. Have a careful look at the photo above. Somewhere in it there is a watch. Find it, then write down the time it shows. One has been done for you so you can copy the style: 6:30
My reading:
21:41
